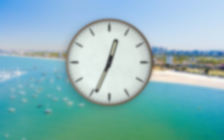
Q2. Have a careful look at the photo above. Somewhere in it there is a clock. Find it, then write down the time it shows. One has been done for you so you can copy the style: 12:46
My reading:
12:34
